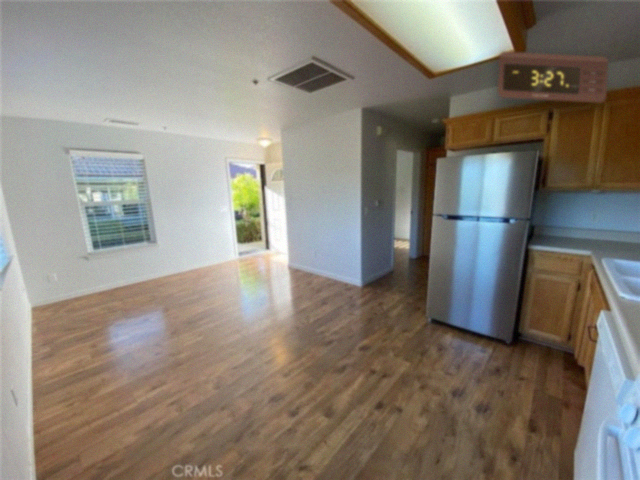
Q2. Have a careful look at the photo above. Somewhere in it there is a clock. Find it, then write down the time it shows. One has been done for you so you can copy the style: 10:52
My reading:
3:27
